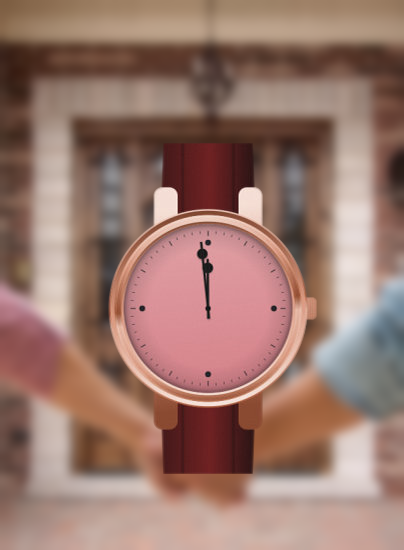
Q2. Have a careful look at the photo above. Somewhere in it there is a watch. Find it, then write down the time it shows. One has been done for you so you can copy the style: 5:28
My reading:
11:59
